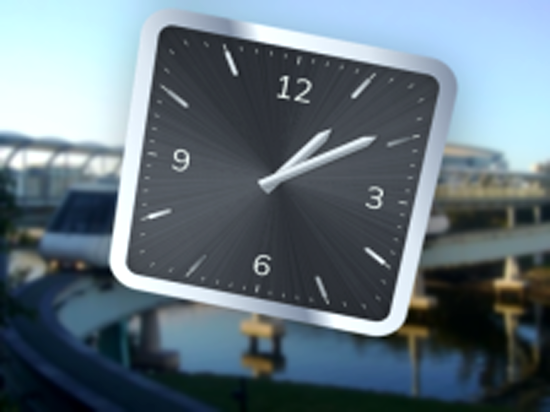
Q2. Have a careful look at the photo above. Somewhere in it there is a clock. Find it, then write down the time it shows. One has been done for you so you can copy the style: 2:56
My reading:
1:09
